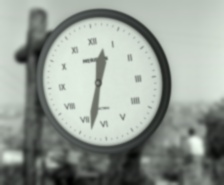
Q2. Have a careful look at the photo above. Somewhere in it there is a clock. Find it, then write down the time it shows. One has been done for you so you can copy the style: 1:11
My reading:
12:33
